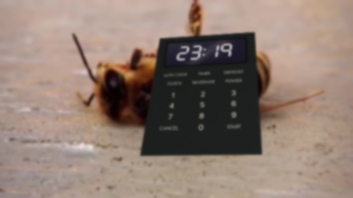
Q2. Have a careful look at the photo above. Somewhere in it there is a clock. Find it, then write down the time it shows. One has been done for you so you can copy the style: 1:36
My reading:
23:19
